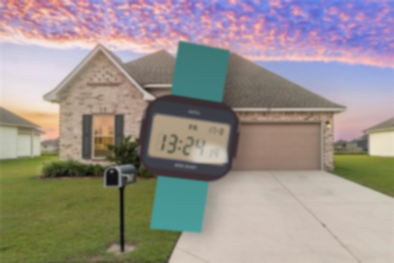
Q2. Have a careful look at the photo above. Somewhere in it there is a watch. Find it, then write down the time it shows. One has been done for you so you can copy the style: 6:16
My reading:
13:24
